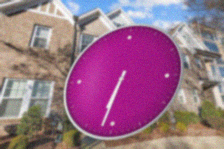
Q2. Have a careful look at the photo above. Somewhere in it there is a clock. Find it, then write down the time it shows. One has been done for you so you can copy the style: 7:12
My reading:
6:32
